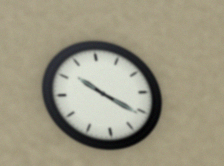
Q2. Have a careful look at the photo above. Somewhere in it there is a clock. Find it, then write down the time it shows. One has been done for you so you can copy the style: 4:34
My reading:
10:21
